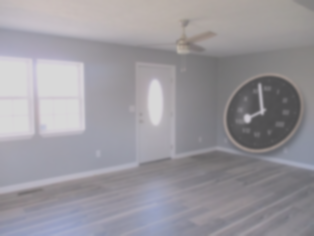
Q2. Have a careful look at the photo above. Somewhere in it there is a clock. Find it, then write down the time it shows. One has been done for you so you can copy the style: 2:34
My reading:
7:57
